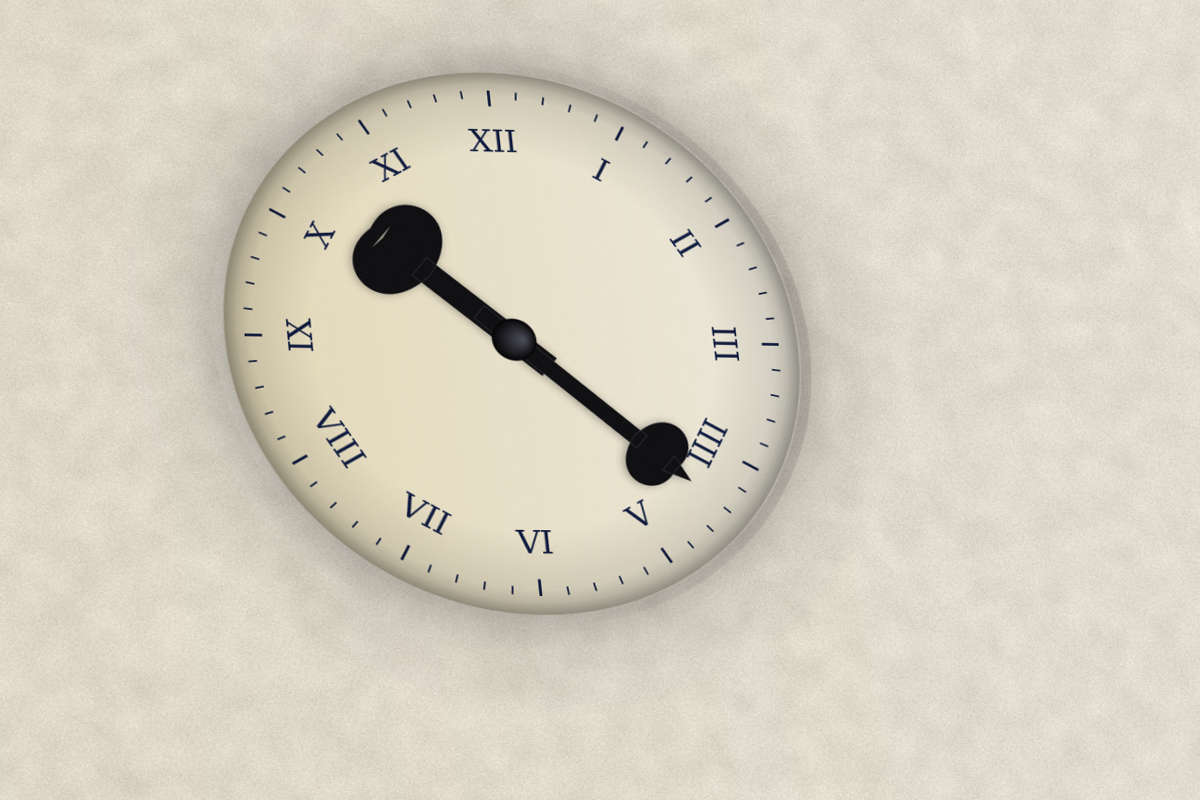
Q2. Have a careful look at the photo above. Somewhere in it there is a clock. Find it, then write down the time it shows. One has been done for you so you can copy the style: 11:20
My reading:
10:22
